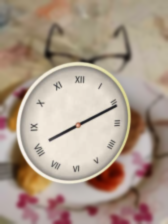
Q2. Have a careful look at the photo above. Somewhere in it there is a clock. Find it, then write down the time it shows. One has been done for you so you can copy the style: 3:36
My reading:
8:11
